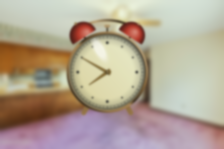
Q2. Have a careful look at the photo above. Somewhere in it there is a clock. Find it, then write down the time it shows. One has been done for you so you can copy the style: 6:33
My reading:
7:50
